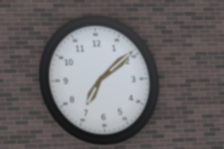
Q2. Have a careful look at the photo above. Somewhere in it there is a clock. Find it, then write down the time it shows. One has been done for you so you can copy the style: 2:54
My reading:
7:09
